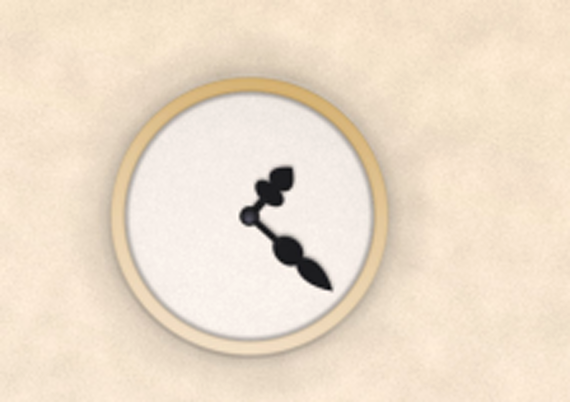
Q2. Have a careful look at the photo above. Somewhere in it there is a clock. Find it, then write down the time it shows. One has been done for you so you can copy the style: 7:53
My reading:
1:22
